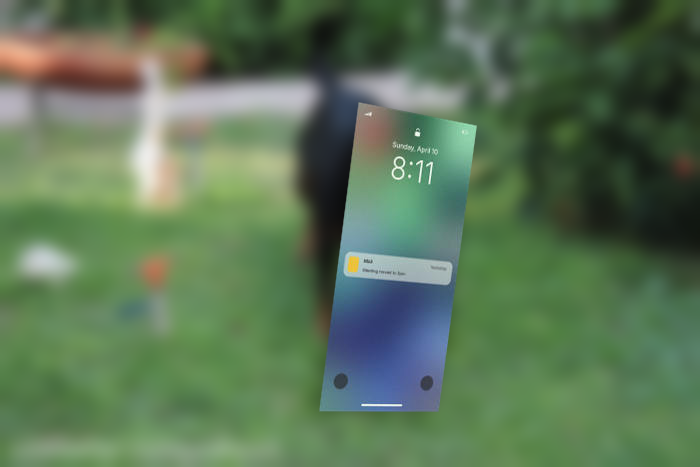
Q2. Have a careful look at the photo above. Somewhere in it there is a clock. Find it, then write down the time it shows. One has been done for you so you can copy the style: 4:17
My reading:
8:11
